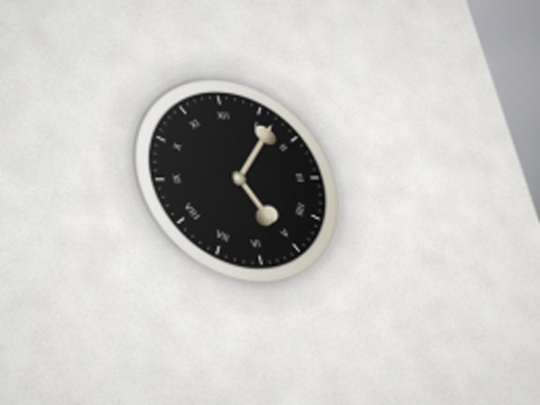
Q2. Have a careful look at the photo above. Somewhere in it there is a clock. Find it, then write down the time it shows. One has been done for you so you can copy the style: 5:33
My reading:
5:07
